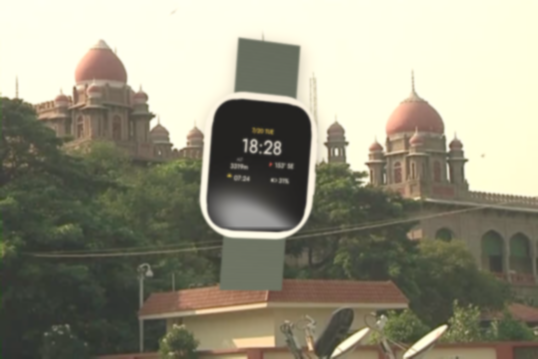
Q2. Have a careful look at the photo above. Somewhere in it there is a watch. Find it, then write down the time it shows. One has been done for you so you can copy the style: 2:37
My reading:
18:28
